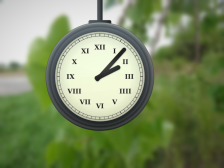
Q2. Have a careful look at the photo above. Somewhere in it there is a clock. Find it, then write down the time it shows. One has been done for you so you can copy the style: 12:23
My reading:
2:07
